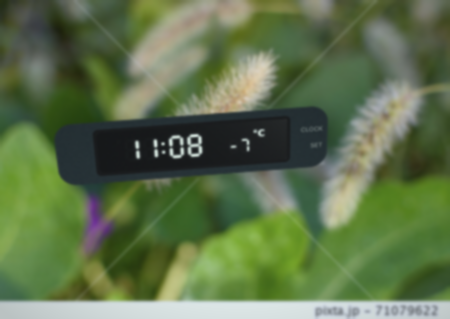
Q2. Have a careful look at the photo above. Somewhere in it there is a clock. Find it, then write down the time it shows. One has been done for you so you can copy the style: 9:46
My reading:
11:08
